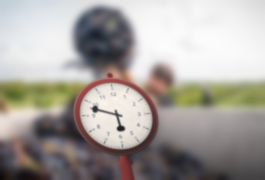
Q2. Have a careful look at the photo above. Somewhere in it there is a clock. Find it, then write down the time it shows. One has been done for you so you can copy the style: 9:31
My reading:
5:48
